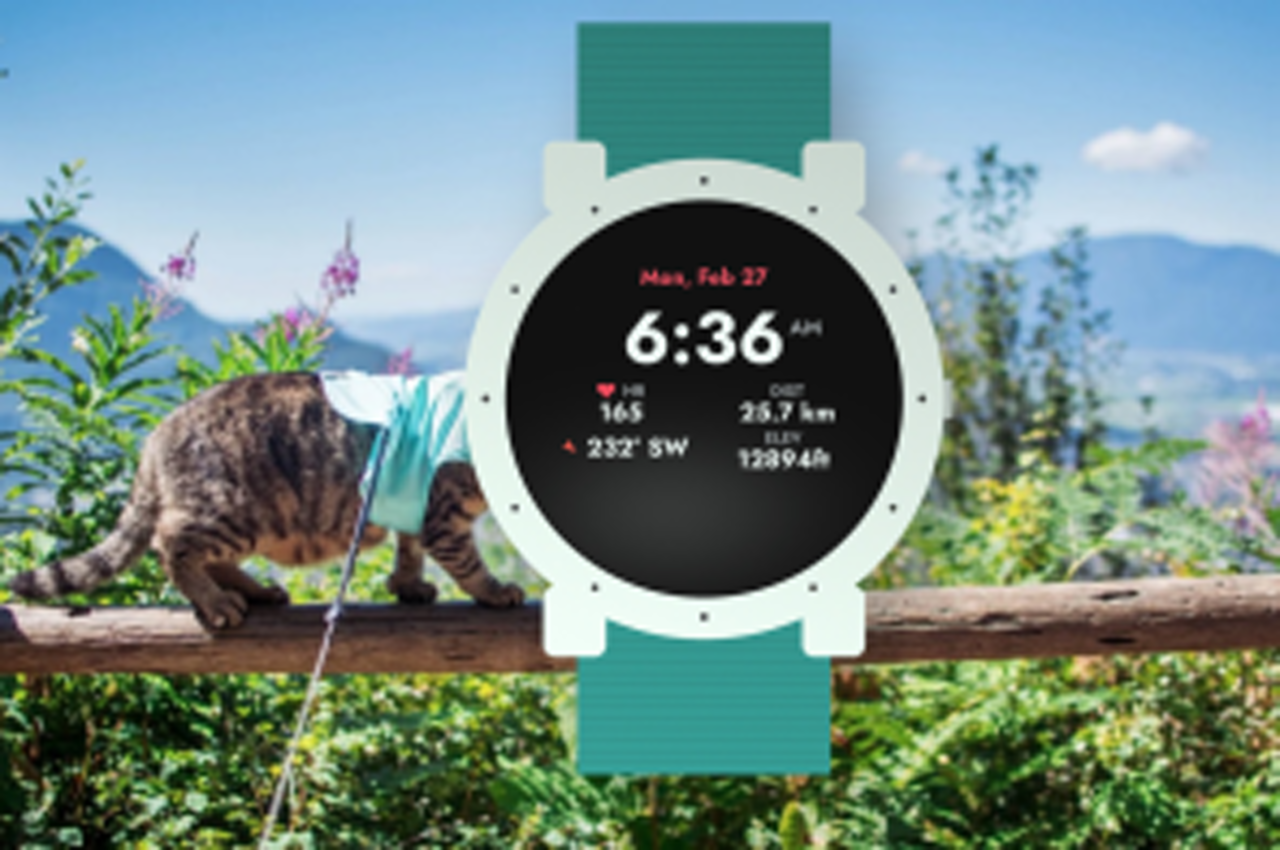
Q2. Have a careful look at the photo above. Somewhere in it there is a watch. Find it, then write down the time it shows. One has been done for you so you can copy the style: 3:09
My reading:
6:36
